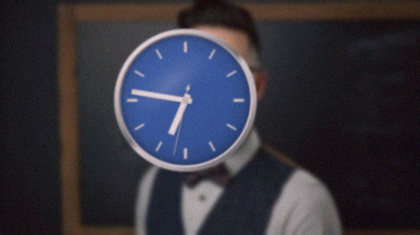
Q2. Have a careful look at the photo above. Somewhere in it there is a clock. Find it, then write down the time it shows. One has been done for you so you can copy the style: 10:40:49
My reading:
6:46:32
